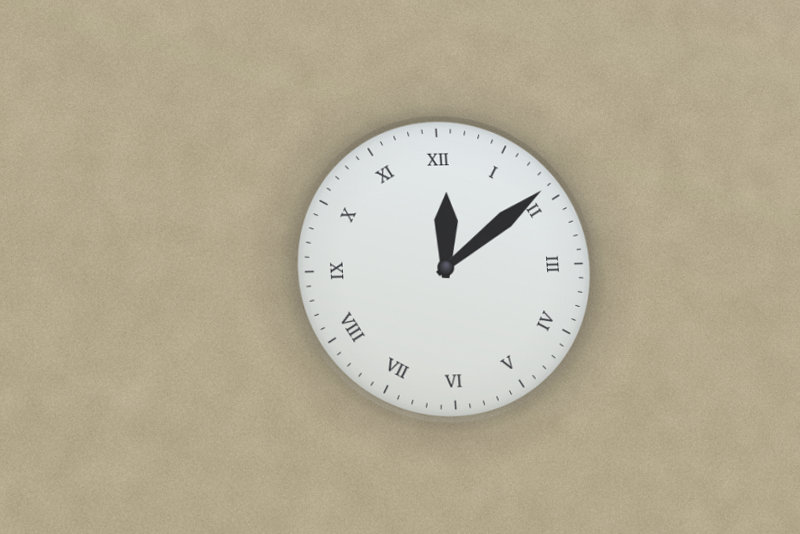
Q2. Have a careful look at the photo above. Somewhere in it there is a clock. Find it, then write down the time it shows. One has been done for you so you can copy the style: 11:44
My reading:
12:09
